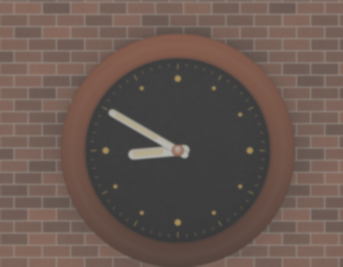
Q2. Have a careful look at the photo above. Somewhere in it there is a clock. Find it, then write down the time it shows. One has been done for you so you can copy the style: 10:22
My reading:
8:50
